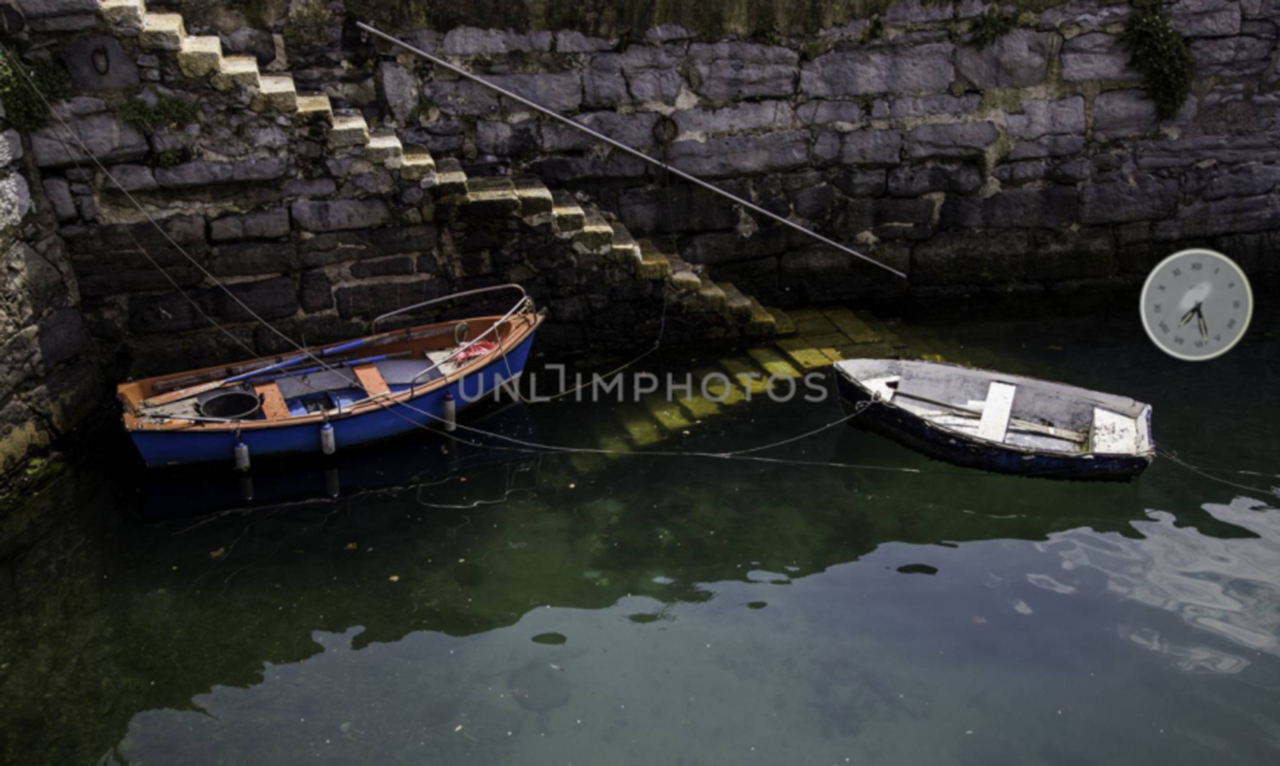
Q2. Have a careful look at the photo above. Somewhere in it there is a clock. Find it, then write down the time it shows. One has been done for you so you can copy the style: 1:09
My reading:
7:28
